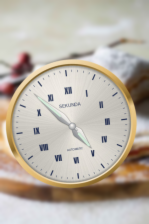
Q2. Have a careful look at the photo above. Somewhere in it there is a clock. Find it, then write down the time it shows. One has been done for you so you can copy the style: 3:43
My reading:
4:53
